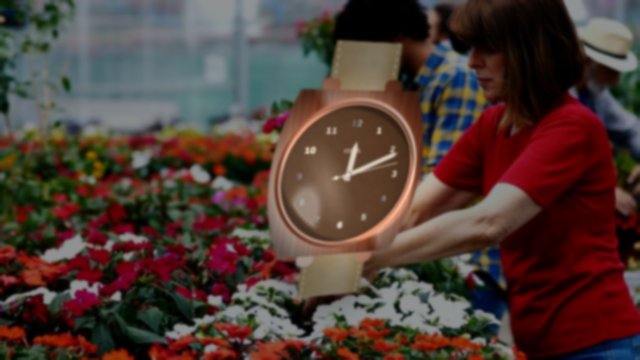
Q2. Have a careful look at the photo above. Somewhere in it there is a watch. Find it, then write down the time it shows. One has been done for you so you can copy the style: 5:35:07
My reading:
12:11:13
